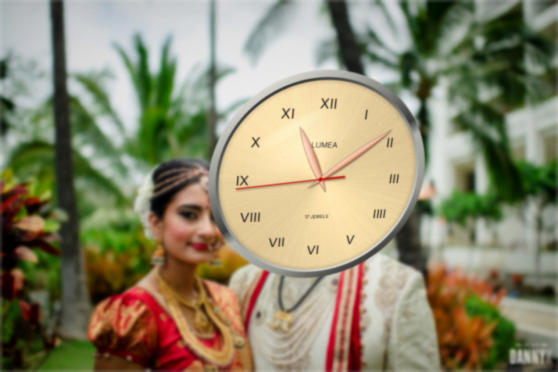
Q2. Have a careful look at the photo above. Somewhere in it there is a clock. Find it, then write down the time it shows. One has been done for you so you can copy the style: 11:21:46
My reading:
11:08:44
